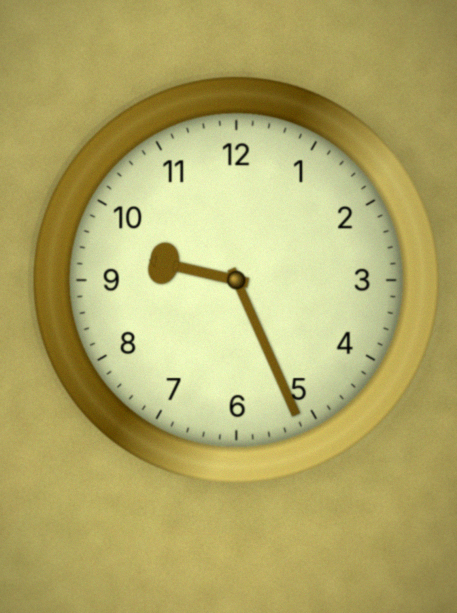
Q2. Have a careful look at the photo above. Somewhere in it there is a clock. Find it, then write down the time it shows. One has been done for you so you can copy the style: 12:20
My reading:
9:26
